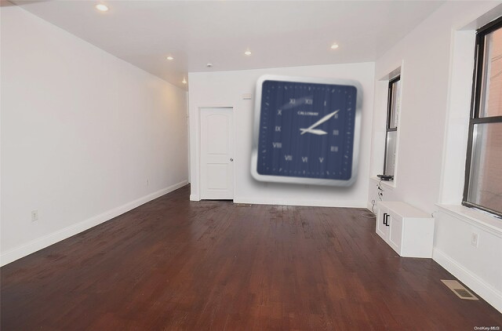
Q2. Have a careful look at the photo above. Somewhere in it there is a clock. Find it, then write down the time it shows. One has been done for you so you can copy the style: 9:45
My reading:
3:09
